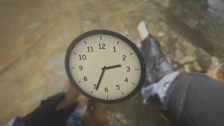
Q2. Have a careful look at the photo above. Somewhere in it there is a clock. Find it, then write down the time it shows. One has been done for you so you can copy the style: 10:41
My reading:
2:34
